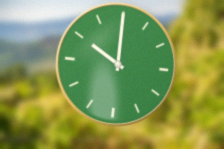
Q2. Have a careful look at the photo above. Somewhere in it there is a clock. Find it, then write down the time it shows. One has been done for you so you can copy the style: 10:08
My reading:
10:00
